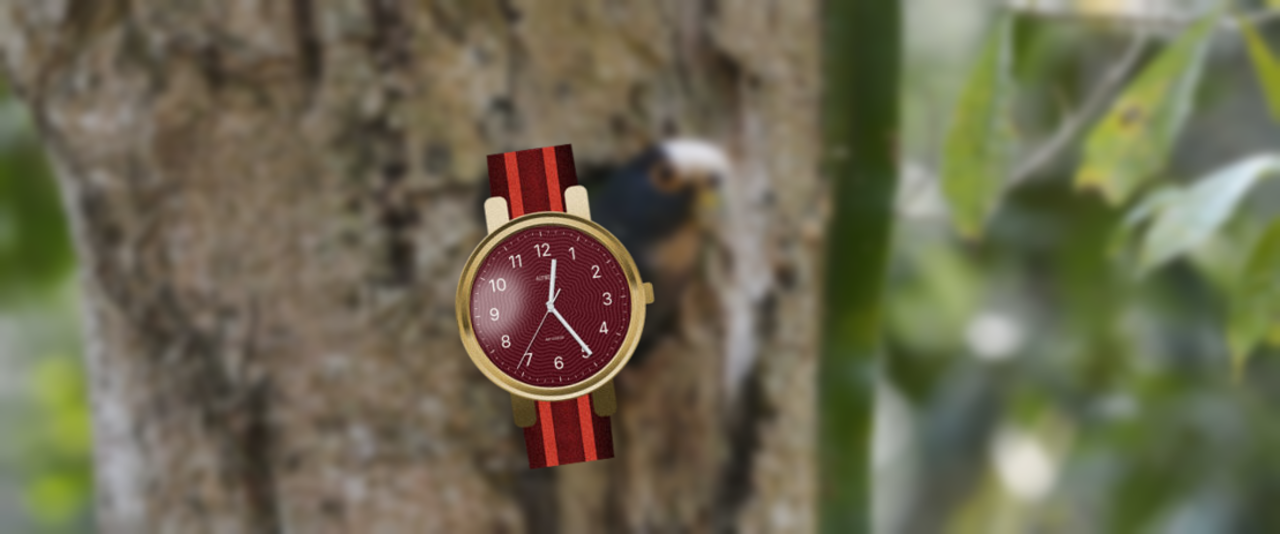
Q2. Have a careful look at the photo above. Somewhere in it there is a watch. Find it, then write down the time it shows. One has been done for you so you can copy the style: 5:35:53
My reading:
12:24:36
